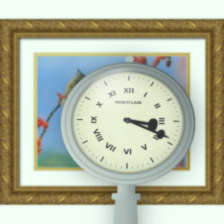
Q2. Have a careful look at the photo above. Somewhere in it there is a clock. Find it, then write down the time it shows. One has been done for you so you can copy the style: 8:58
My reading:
3:19
